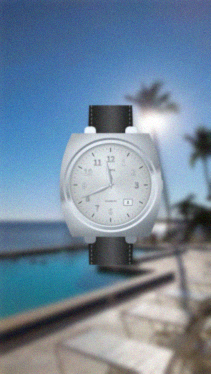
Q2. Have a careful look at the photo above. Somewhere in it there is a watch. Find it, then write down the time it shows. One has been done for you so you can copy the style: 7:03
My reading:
11:41
